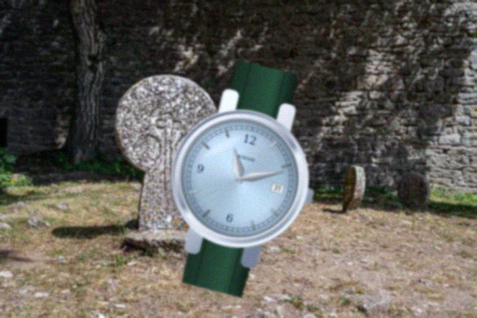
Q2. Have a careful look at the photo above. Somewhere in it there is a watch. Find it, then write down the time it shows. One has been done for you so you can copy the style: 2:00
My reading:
11:11
